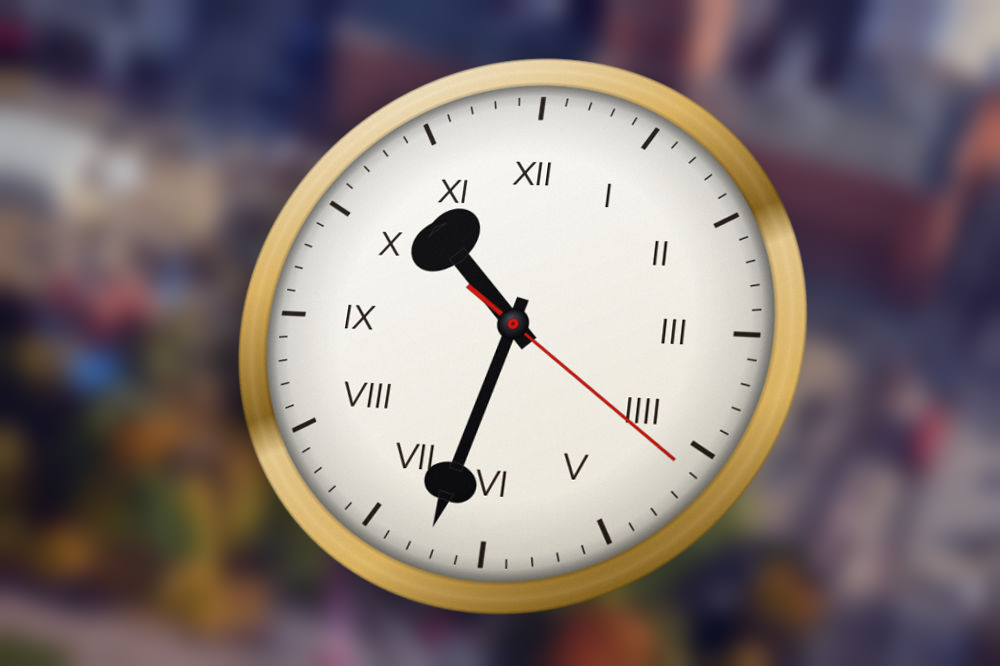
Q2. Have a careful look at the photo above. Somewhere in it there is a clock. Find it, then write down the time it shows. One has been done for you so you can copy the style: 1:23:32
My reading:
10:32:21
